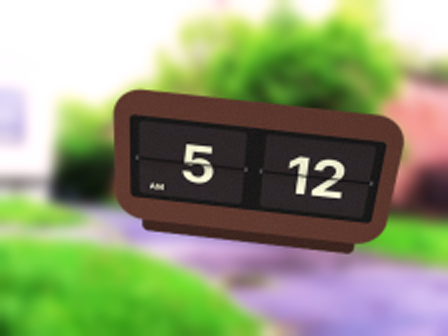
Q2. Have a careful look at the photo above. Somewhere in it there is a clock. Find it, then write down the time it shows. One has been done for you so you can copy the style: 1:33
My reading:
5:12
